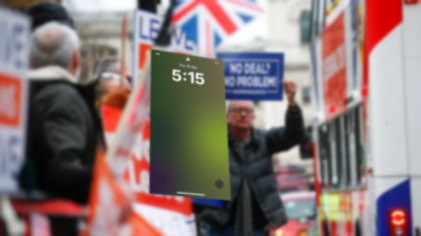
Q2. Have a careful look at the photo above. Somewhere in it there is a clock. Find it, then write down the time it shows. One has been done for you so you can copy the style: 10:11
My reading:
5:15
